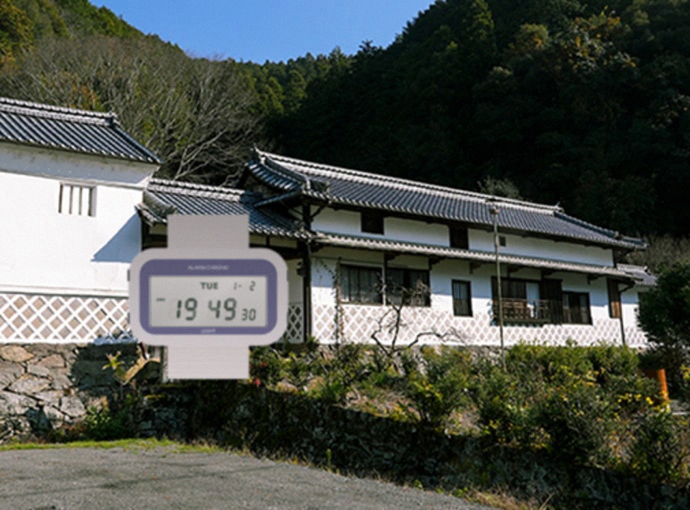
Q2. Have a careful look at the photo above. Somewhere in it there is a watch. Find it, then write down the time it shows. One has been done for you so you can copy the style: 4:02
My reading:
19:49
